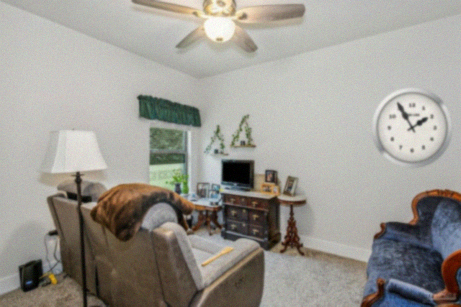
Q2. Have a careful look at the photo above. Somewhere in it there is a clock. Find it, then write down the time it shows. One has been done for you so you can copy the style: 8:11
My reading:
1:55
